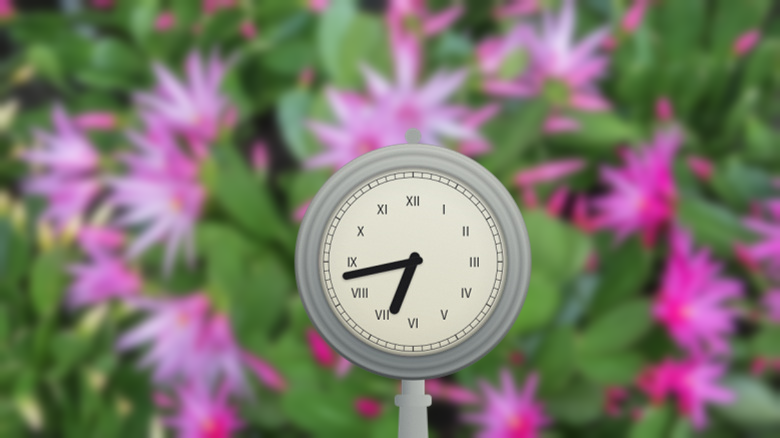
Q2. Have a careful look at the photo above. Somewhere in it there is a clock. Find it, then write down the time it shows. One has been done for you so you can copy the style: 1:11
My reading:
6:43
